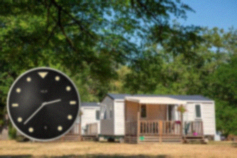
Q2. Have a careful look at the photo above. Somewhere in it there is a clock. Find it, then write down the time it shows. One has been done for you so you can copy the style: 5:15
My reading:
2:38
